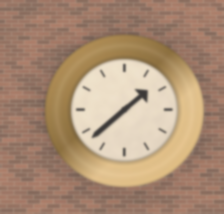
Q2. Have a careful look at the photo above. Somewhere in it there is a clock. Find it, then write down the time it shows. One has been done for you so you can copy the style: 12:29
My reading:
1:38
